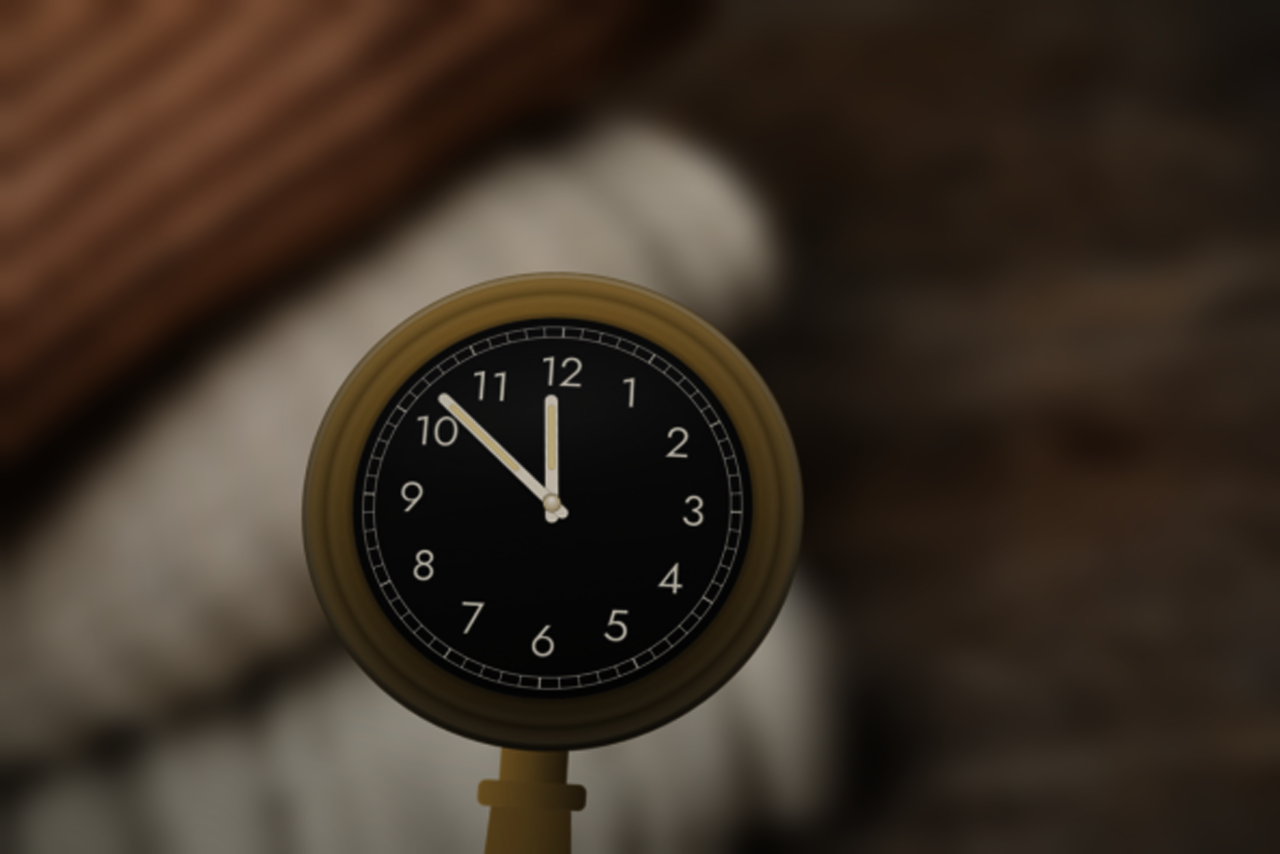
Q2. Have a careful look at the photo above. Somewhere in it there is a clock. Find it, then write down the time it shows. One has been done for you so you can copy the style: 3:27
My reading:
11:52
